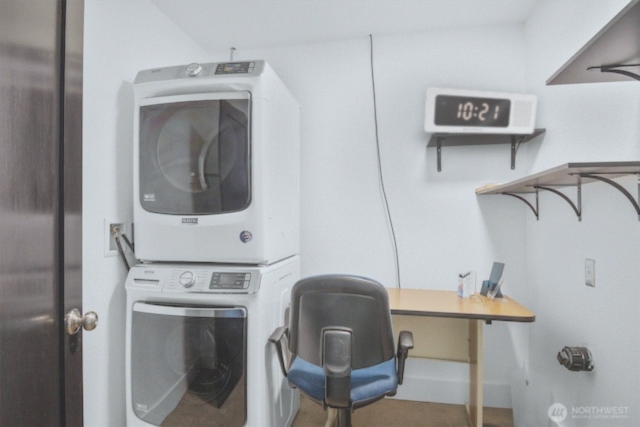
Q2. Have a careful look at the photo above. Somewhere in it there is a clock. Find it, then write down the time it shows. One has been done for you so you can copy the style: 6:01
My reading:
10:21
